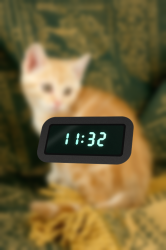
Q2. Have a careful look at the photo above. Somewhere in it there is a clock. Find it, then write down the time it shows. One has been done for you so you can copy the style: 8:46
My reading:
11:32
